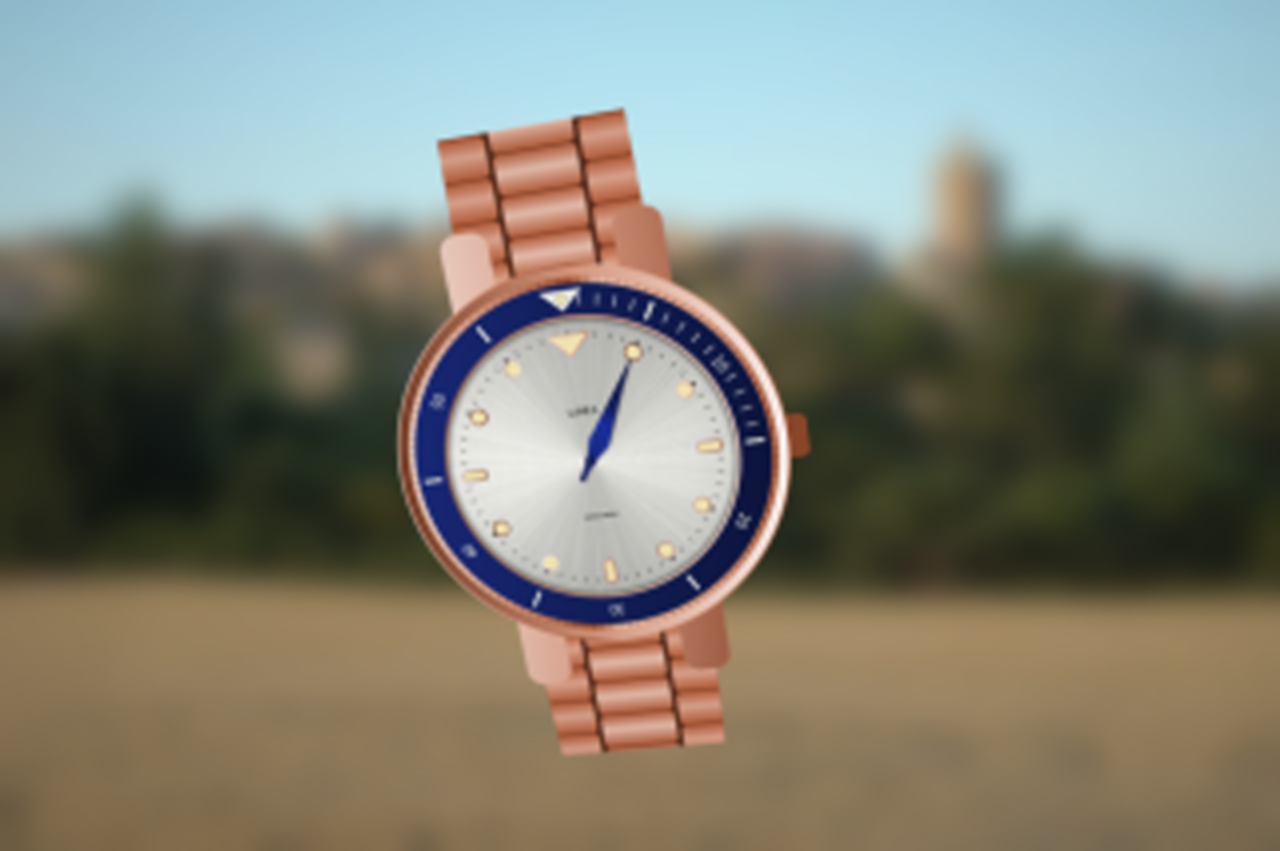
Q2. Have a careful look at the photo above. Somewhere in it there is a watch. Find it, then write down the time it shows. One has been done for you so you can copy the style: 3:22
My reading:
1:05
